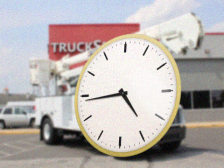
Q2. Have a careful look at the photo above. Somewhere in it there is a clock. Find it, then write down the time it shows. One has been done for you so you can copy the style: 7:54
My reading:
4:44
